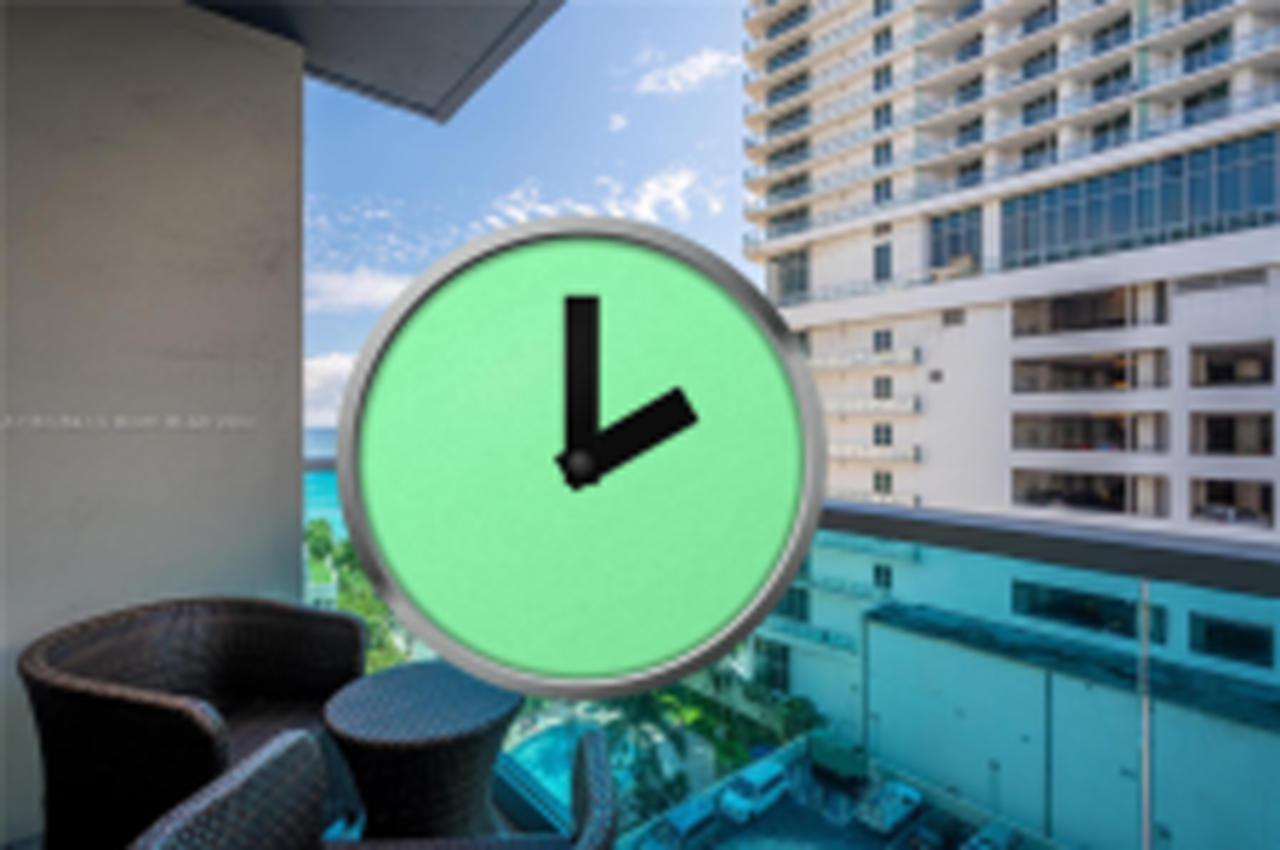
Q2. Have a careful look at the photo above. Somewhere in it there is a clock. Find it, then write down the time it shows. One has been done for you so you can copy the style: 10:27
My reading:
2:00
